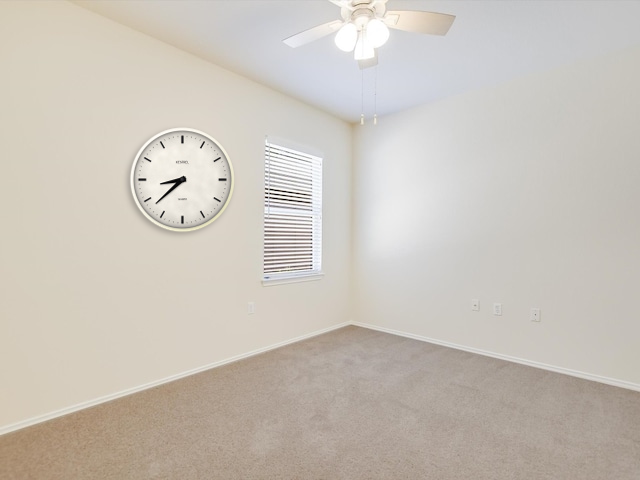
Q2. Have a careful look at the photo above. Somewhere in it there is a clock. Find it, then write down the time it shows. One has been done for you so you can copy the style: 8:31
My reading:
8:38
